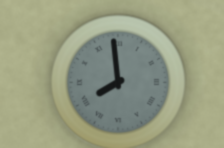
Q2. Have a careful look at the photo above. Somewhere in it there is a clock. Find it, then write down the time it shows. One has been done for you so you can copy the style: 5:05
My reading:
7:59
